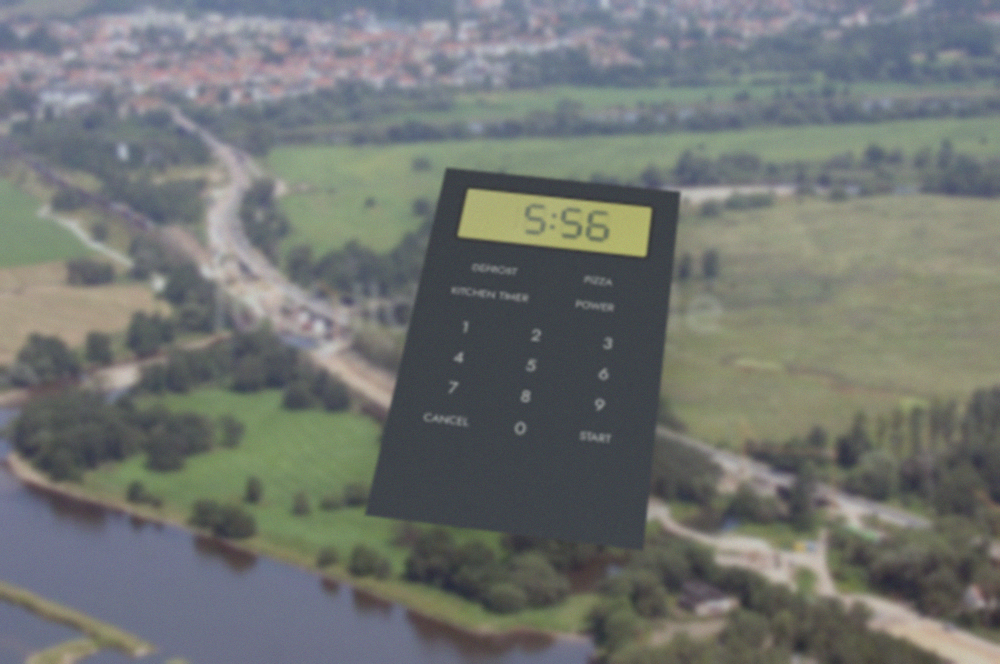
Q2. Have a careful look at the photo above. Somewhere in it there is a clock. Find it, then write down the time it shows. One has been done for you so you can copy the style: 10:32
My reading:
5:56
